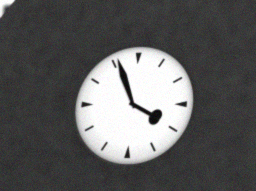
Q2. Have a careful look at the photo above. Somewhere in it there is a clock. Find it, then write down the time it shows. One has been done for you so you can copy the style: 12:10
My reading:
3:56
